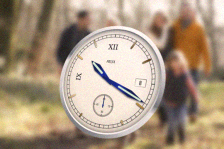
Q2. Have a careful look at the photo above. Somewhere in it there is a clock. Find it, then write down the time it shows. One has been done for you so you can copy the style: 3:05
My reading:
10:19
